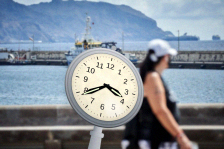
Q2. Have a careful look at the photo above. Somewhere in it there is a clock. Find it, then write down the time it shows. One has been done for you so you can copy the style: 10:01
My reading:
3:39
